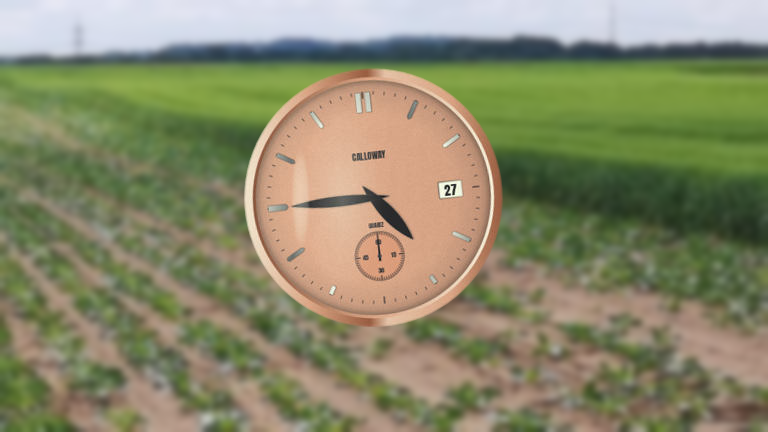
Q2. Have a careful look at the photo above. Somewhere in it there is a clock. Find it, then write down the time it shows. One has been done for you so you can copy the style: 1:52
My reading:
4:45
